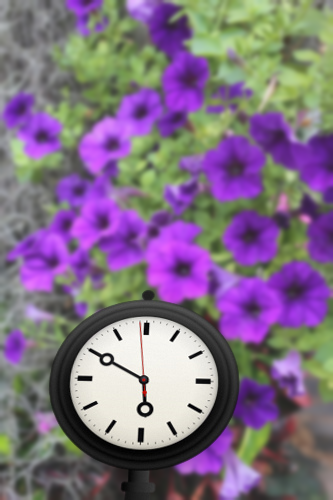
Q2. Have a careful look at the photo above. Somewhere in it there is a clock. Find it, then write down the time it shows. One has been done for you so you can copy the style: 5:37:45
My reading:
5:49:59
